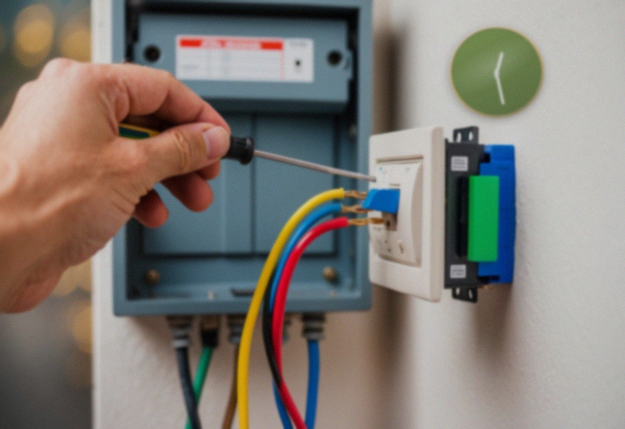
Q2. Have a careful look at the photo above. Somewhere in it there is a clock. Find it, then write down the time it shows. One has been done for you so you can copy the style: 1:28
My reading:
12:28
